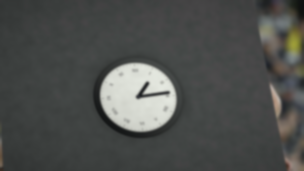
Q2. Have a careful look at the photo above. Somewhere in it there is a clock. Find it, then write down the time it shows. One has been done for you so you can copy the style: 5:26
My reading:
1:14
